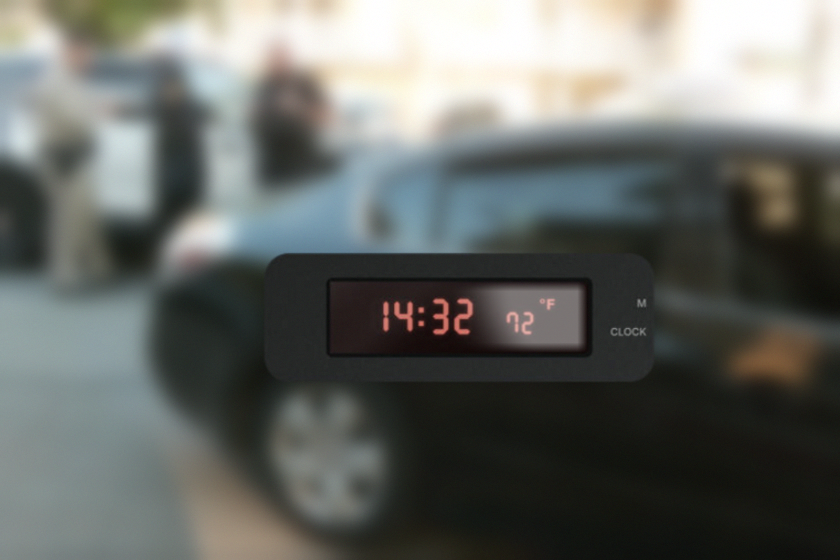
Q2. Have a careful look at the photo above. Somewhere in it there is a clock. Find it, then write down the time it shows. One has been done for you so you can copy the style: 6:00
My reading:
14:32
